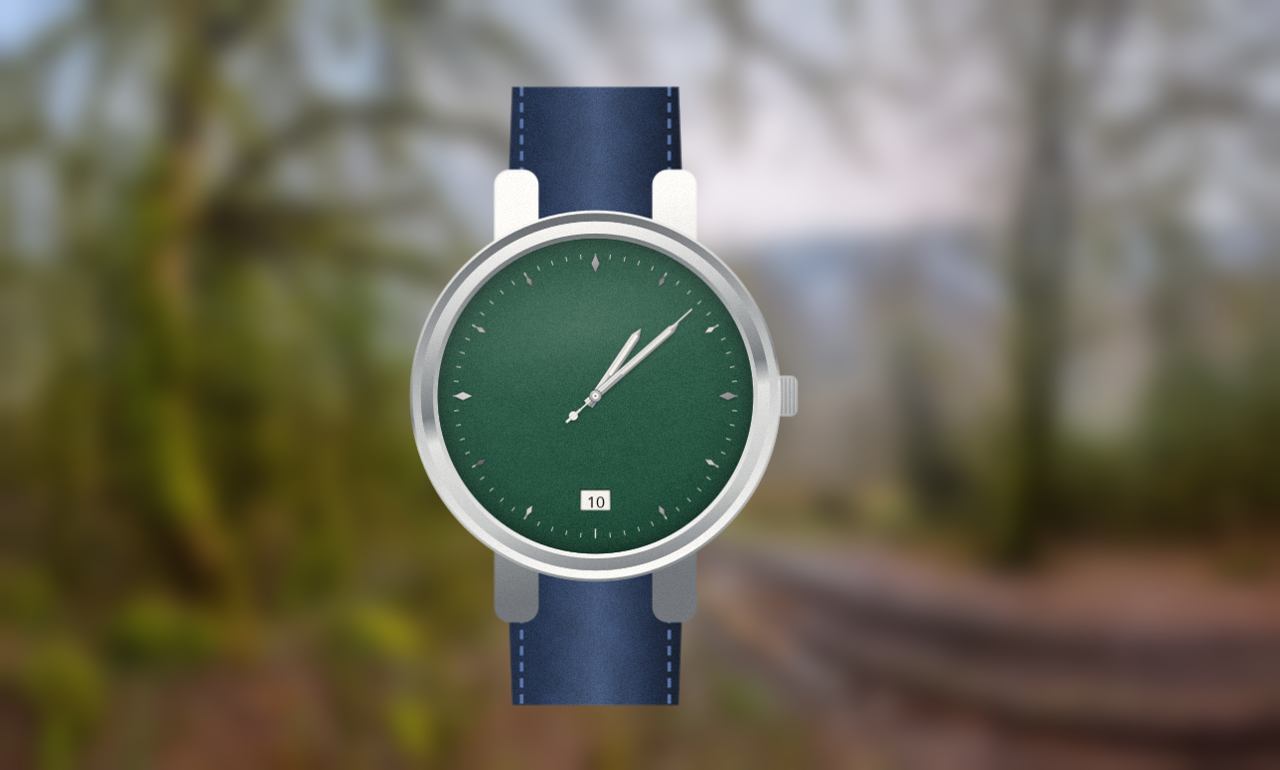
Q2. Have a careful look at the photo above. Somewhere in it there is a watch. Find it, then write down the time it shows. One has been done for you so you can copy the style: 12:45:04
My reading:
1:08:08
